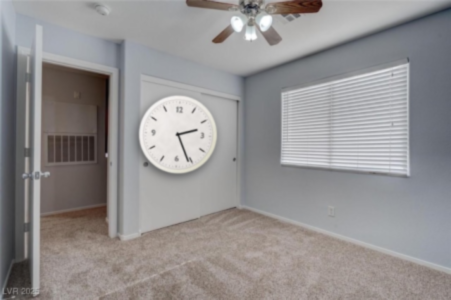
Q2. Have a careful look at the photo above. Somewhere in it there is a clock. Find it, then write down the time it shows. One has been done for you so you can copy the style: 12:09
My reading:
2:26
